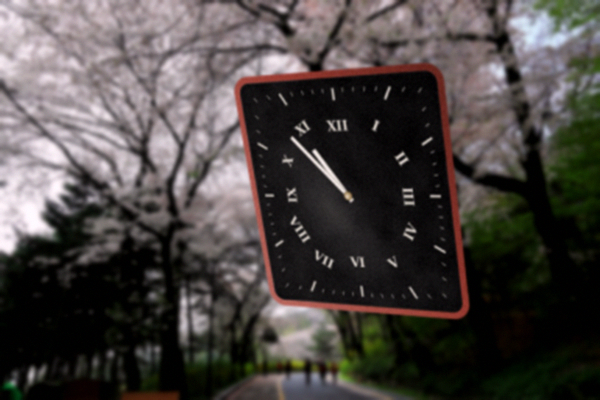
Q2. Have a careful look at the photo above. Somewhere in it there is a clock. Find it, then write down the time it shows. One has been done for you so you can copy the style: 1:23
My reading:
10:53
